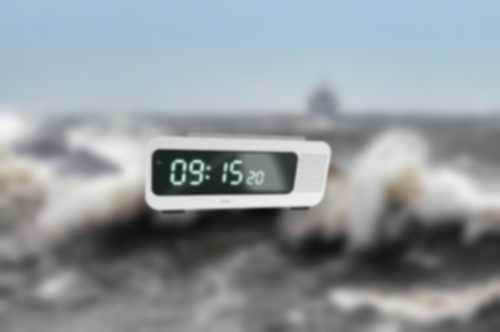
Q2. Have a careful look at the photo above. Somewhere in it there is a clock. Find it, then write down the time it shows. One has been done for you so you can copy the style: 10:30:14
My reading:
9:15:20
